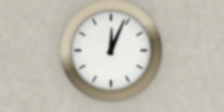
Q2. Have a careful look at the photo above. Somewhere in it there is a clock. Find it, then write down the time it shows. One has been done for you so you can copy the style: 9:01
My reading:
12:04
